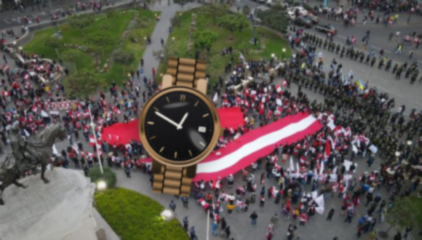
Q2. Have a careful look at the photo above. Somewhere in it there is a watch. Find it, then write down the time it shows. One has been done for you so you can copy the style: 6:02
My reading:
12:49
